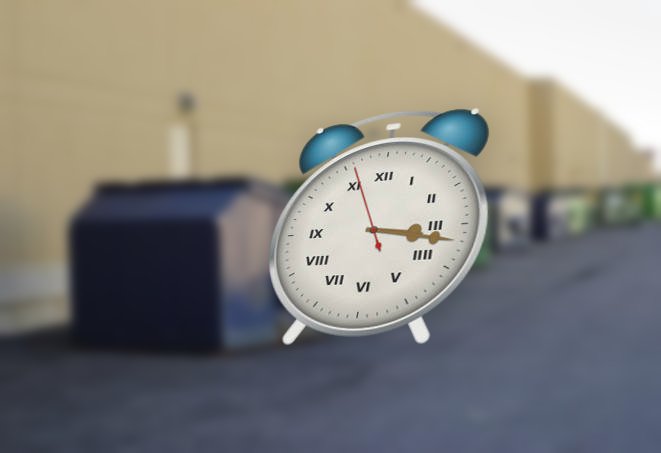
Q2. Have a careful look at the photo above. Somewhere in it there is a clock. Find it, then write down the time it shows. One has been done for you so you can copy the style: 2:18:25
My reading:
3:16:56
